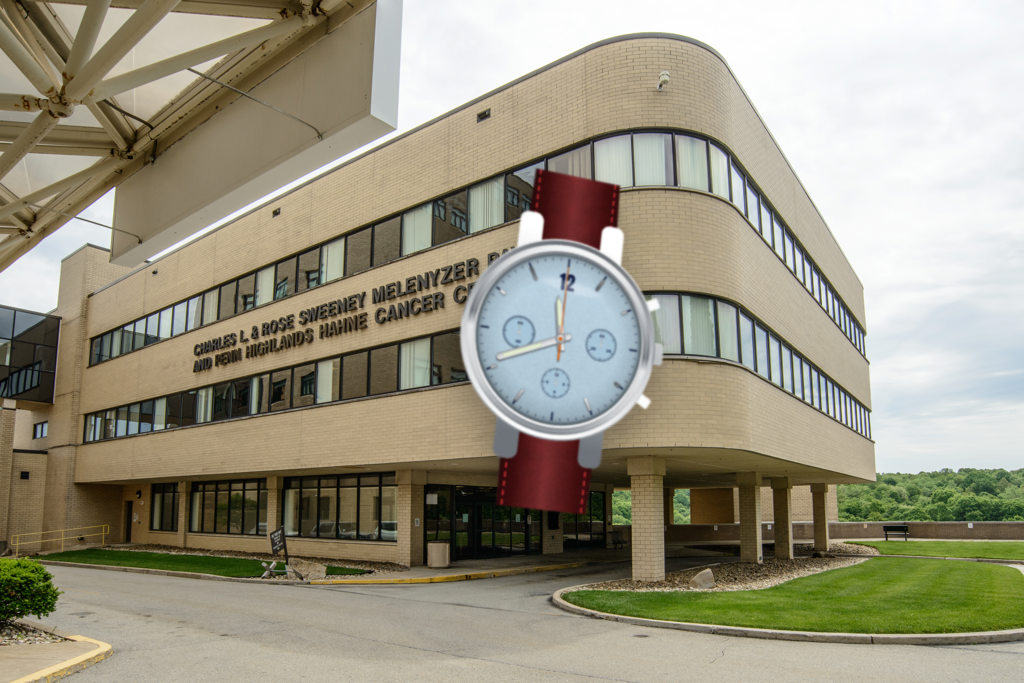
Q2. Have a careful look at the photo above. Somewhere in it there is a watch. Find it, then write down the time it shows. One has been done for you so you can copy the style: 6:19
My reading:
11:41
